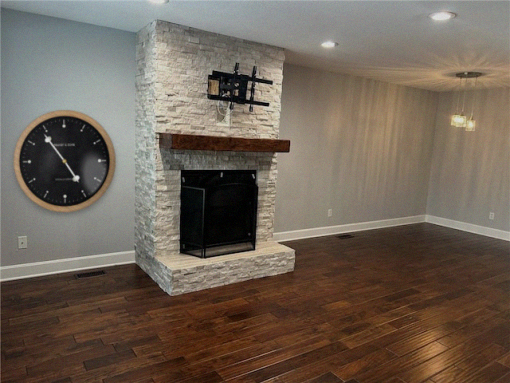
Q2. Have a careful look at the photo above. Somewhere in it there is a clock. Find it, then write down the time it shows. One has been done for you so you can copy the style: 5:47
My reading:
4:54
